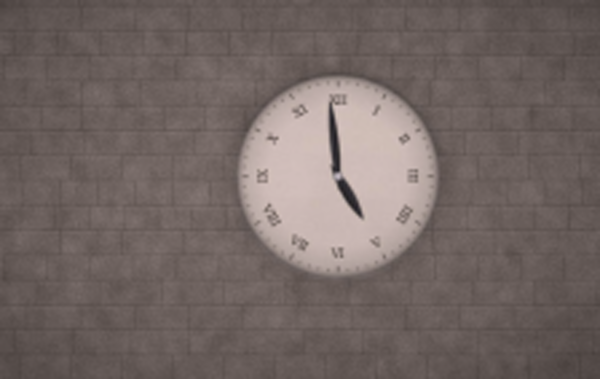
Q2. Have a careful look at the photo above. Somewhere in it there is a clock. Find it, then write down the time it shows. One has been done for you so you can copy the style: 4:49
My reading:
4:59
